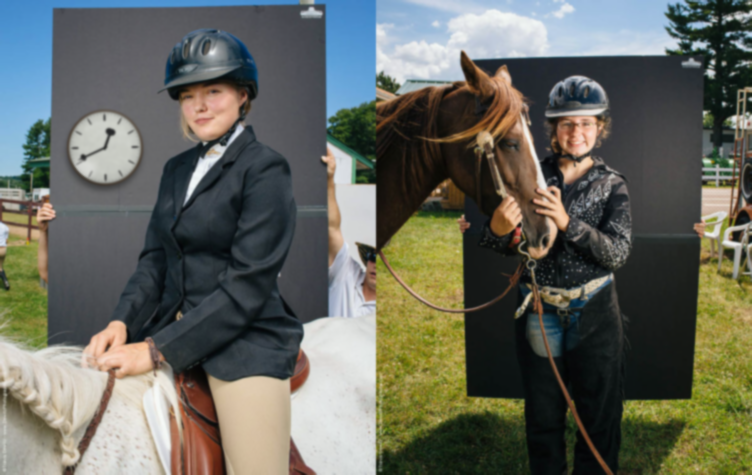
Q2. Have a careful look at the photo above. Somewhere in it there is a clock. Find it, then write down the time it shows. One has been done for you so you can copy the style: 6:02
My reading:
12:41
